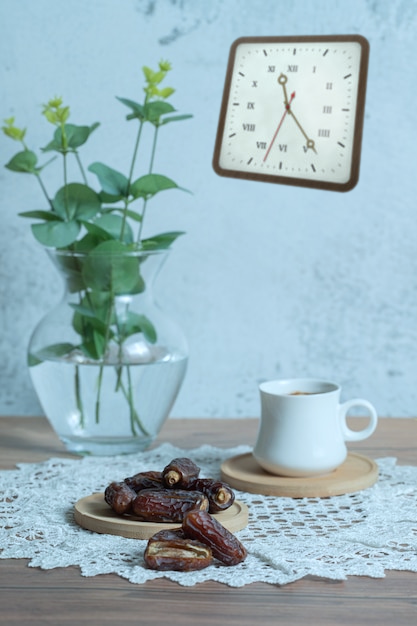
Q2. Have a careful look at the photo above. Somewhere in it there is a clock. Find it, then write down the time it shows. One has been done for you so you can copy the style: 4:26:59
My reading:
11:23:33
